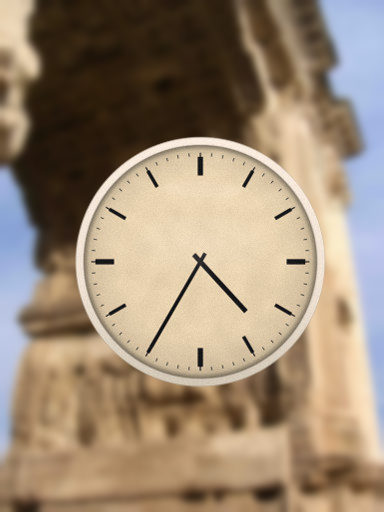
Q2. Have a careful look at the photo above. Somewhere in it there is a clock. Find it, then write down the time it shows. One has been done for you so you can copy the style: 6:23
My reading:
4:35
